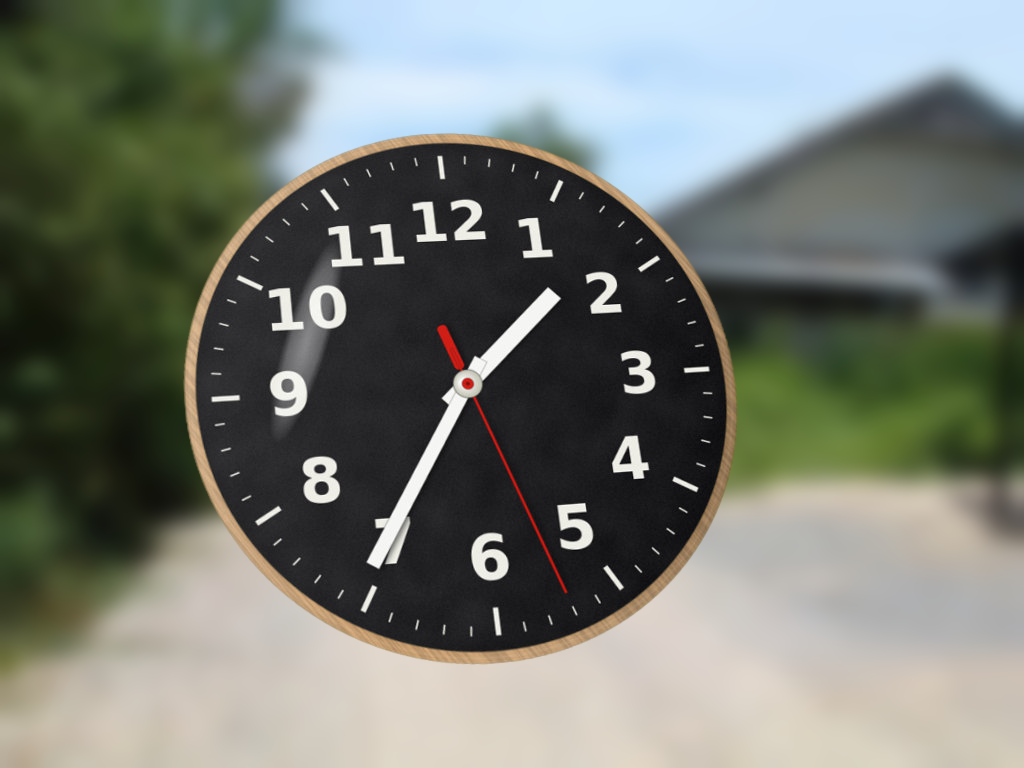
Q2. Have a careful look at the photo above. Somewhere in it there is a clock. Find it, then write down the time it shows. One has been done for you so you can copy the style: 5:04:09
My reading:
1:35:27
